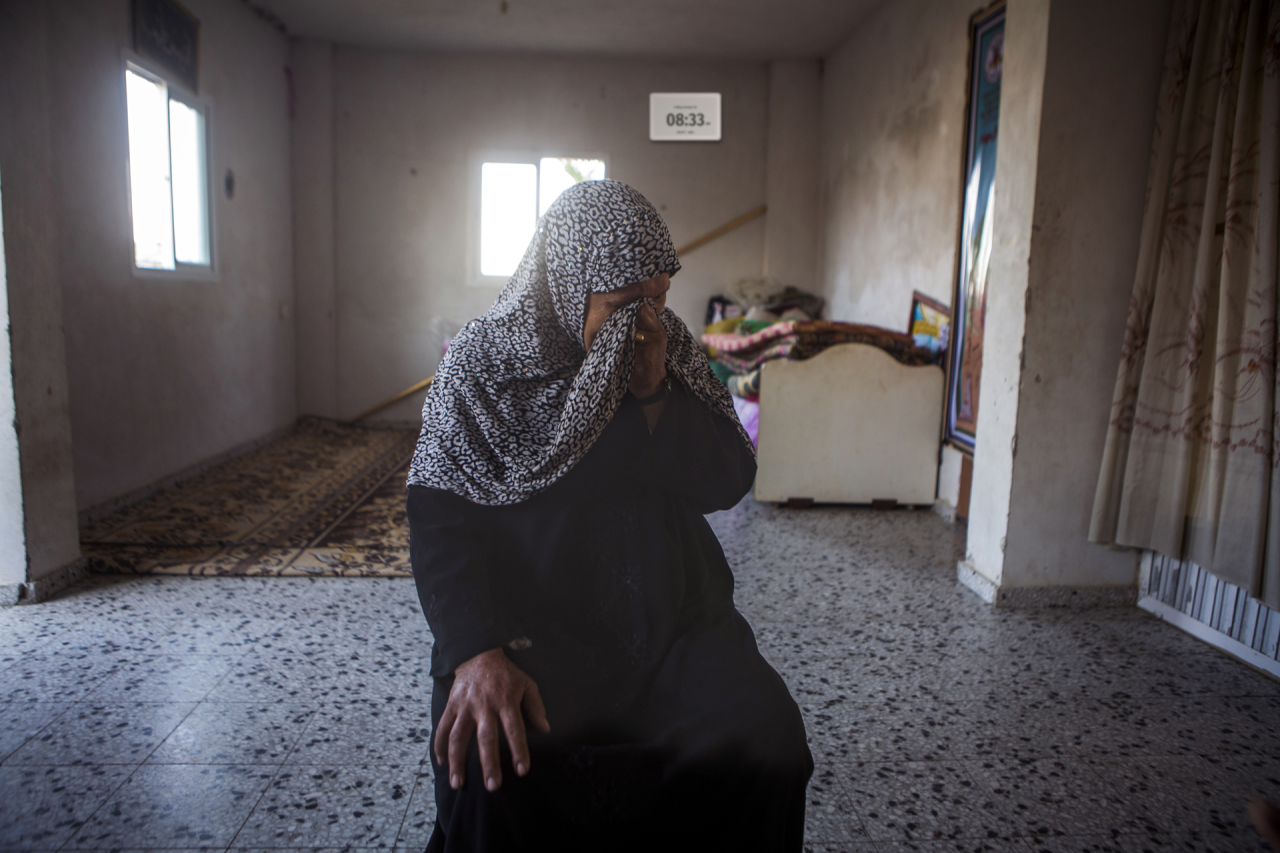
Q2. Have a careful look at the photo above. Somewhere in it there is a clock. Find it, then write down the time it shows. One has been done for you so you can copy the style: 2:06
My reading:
8:33
